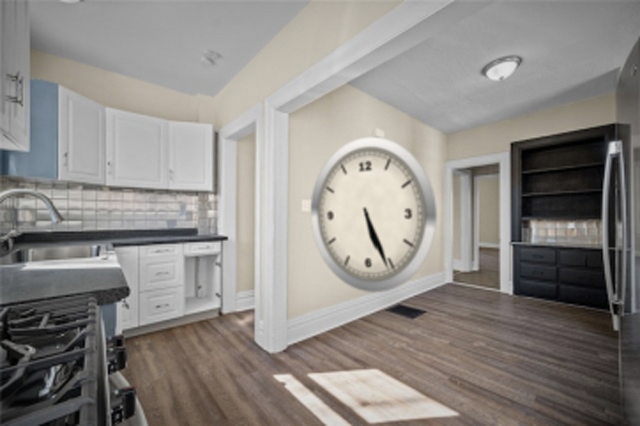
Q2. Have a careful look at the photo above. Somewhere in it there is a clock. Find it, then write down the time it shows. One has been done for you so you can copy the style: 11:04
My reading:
5:26
